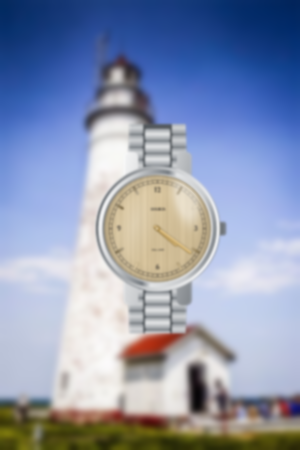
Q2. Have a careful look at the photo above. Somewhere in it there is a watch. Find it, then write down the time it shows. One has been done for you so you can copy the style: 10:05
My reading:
4:21
